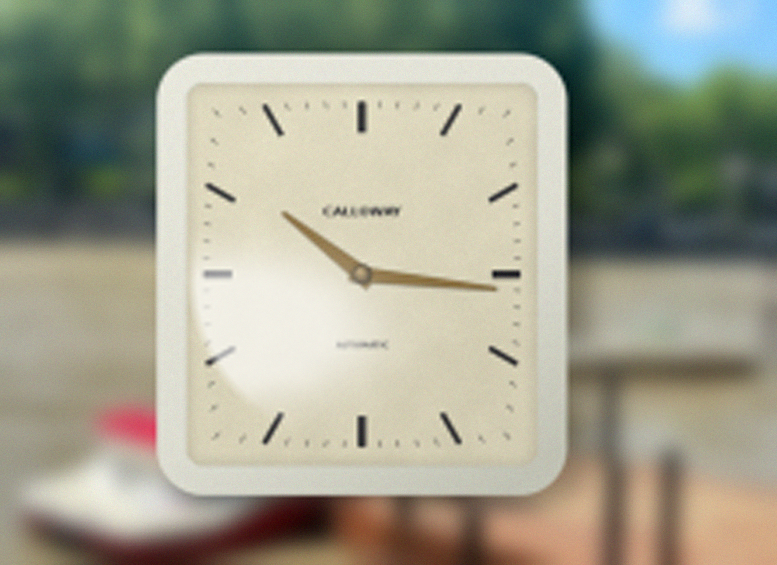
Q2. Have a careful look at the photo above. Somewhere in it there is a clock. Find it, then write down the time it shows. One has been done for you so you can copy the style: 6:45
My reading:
10:16
